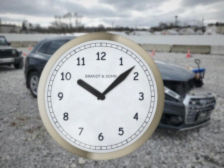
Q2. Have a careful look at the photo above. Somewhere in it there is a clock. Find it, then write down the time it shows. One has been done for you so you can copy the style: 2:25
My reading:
10:08
